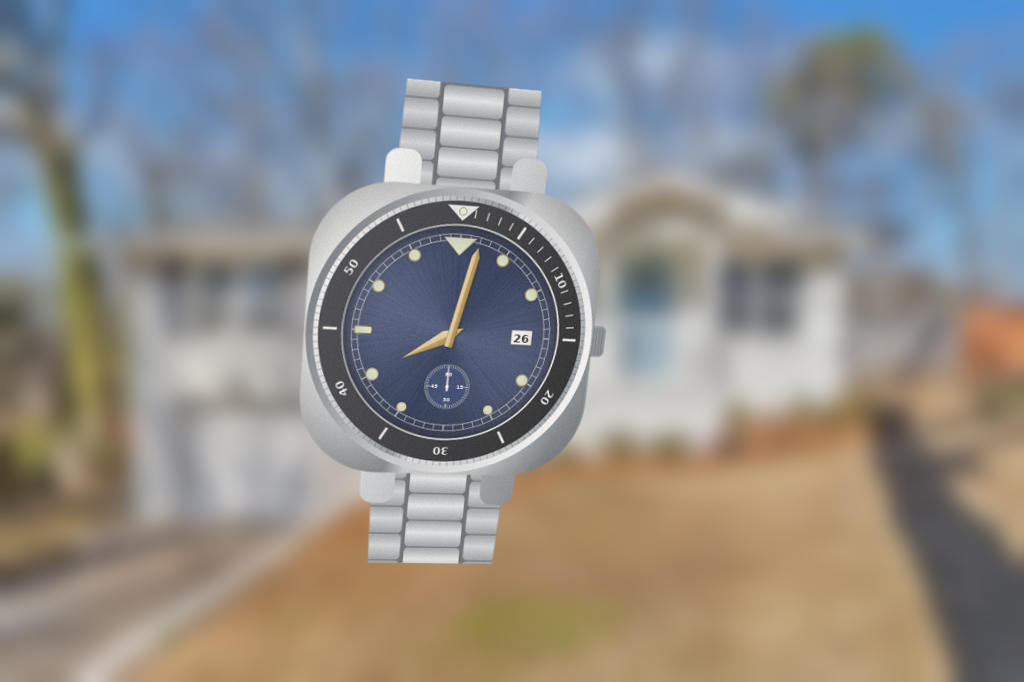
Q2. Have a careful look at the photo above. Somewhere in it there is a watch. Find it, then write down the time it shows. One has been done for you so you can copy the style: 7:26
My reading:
8:02
